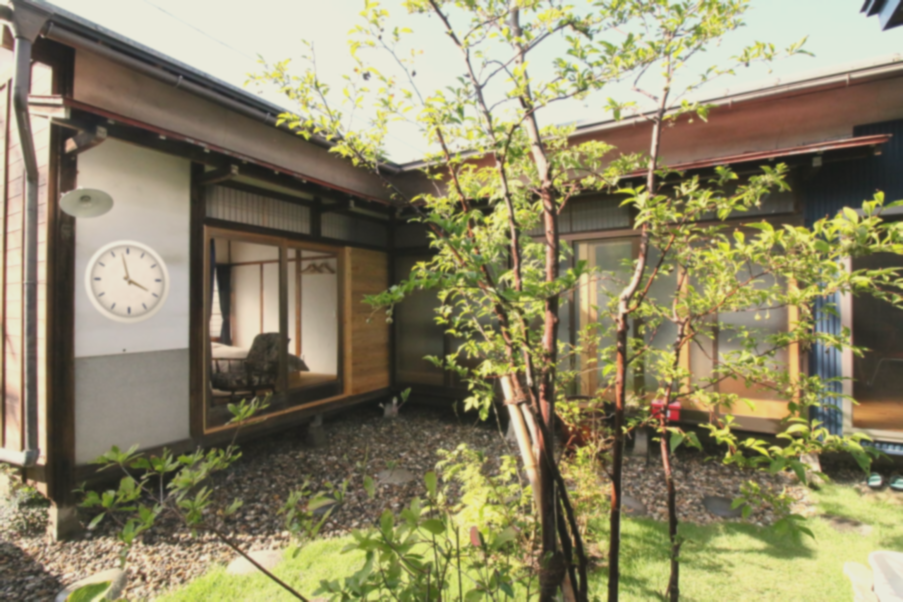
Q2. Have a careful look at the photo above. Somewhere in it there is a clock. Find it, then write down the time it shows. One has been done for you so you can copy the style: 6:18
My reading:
3:58
